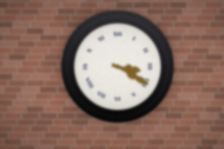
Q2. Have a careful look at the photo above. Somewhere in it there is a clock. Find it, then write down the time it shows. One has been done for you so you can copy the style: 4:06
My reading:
3:20
